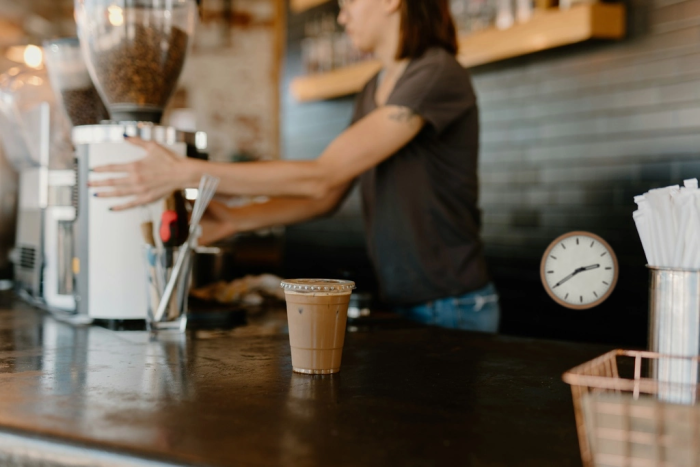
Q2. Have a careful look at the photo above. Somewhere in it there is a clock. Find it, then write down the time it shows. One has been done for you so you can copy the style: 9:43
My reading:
2:40
